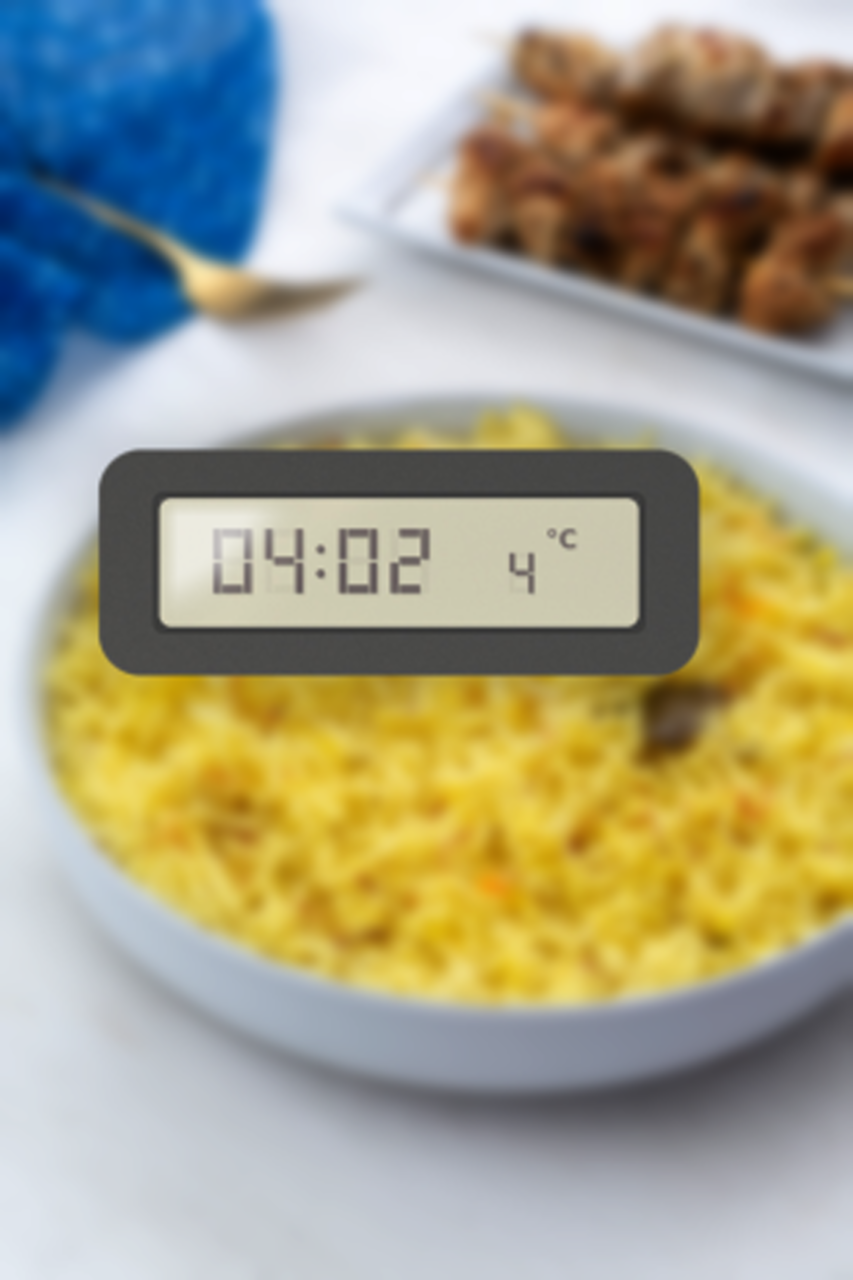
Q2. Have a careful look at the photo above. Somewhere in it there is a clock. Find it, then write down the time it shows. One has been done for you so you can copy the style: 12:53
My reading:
4:02
